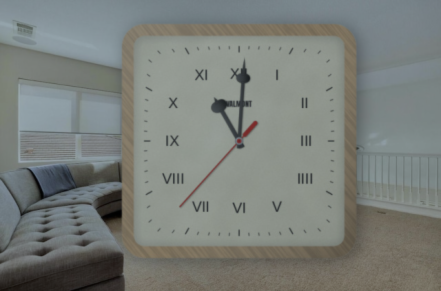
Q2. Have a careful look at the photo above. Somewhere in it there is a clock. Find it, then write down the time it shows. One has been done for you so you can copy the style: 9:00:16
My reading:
11:00:37
